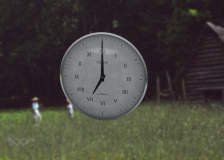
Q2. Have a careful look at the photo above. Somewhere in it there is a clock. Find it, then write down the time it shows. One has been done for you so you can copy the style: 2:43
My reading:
7:00
